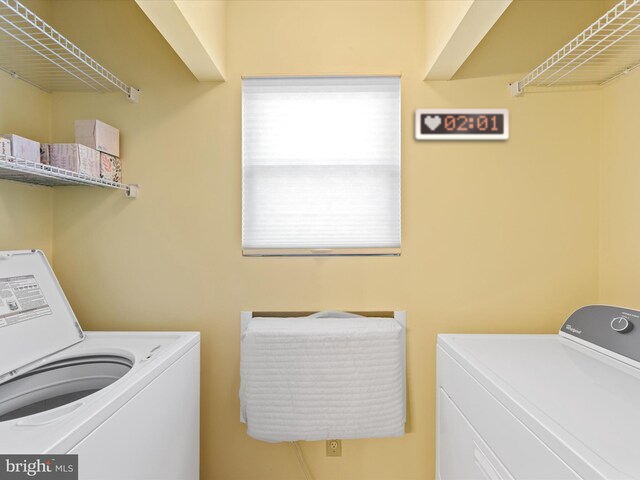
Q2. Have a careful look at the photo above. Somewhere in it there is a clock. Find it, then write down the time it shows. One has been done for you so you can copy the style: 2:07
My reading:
2:01
